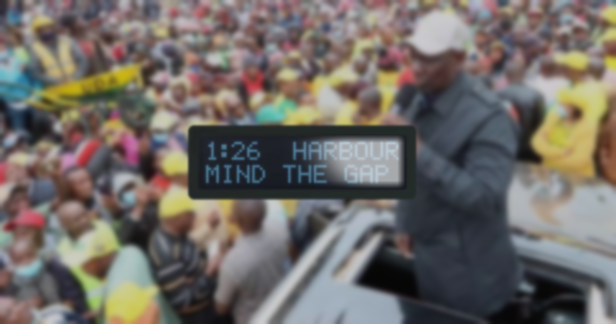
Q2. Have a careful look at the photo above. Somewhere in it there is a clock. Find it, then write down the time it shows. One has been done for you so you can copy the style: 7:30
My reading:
1:26
